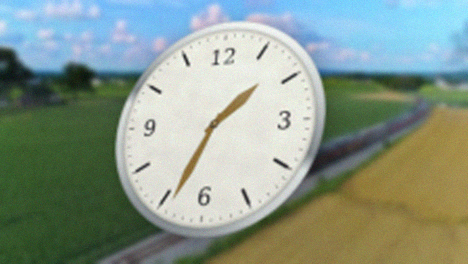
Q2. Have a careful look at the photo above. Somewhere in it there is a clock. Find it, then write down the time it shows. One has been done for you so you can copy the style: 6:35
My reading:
1:34
